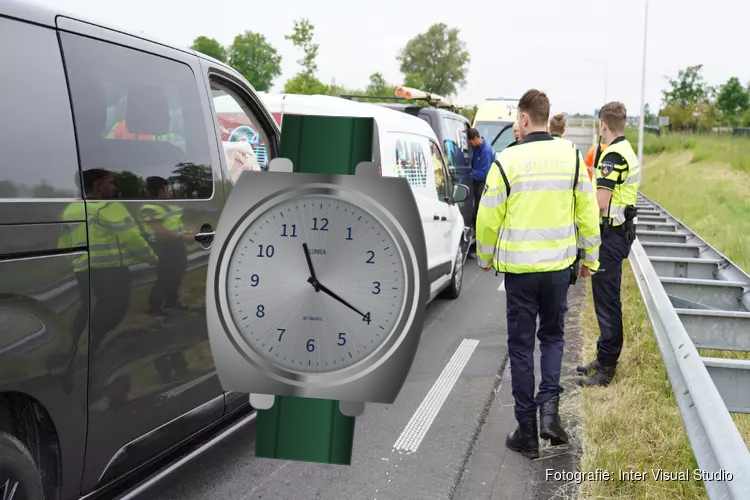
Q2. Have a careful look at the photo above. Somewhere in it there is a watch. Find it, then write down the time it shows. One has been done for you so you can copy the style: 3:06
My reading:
11:20
